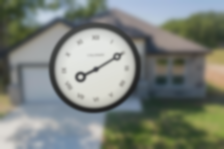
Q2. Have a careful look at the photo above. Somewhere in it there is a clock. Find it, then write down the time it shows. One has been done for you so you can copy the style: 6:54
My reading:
8:10
